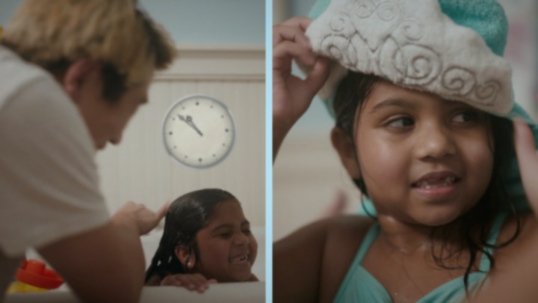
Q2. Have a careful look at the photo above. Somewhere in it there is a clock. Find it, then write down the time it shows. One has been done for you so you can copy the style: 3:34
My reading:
10:52
